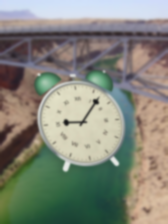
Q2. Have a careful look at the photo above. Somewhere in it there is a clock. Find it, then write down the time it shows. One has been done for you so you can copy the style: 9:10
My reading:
9:07
